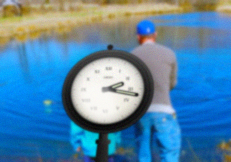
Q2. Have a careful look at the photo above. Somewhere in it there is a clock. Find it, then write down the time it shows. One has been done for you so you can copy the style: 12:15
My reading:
2:17
